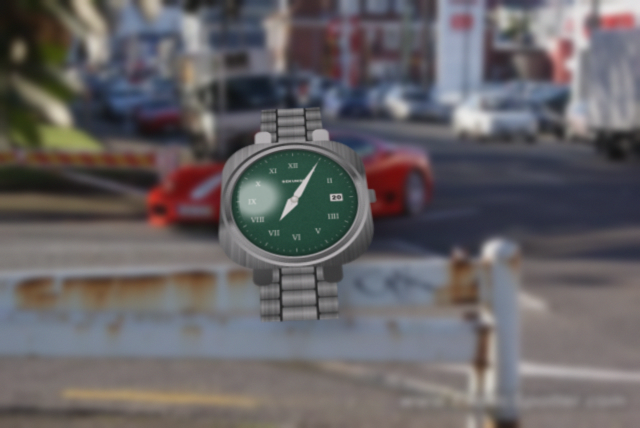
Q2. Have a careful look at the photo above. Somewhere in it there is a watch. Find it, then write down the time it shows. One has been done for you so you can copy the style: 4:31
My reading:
7:05
